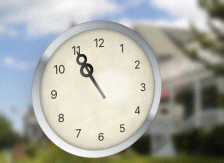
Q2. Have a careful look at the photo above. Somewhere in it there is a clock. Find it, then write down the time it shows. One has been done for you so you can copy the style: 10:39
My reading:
10:55
